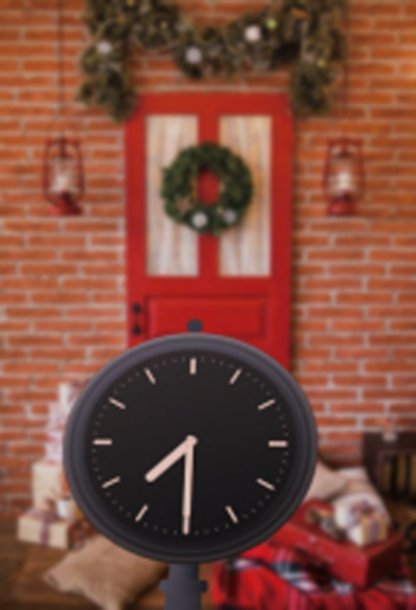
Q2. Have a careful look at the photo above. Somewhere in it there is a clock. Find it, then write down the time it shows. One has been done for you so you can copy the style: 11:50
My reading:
7:30
